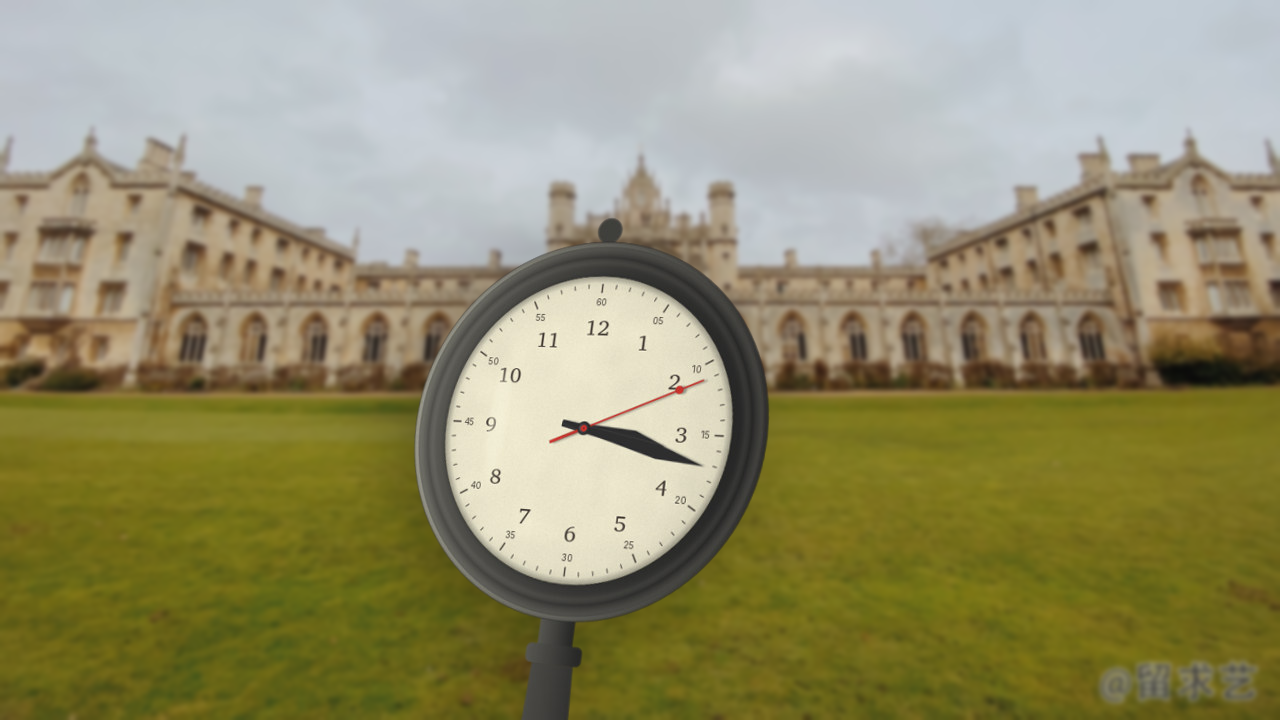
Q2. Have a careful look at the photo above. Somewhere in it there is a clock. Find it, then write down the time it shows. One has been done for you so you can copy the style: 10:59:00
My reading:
3:17:11
